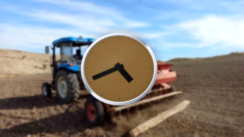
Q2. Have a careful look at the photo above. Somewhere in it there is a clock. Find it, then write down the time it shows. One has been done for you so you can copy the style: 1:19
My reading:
4:41
